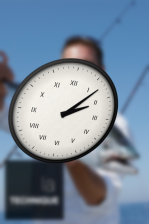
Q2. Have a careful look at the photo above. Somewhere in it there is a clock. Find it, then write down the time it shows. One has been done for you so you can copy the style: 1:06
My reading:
2:07
